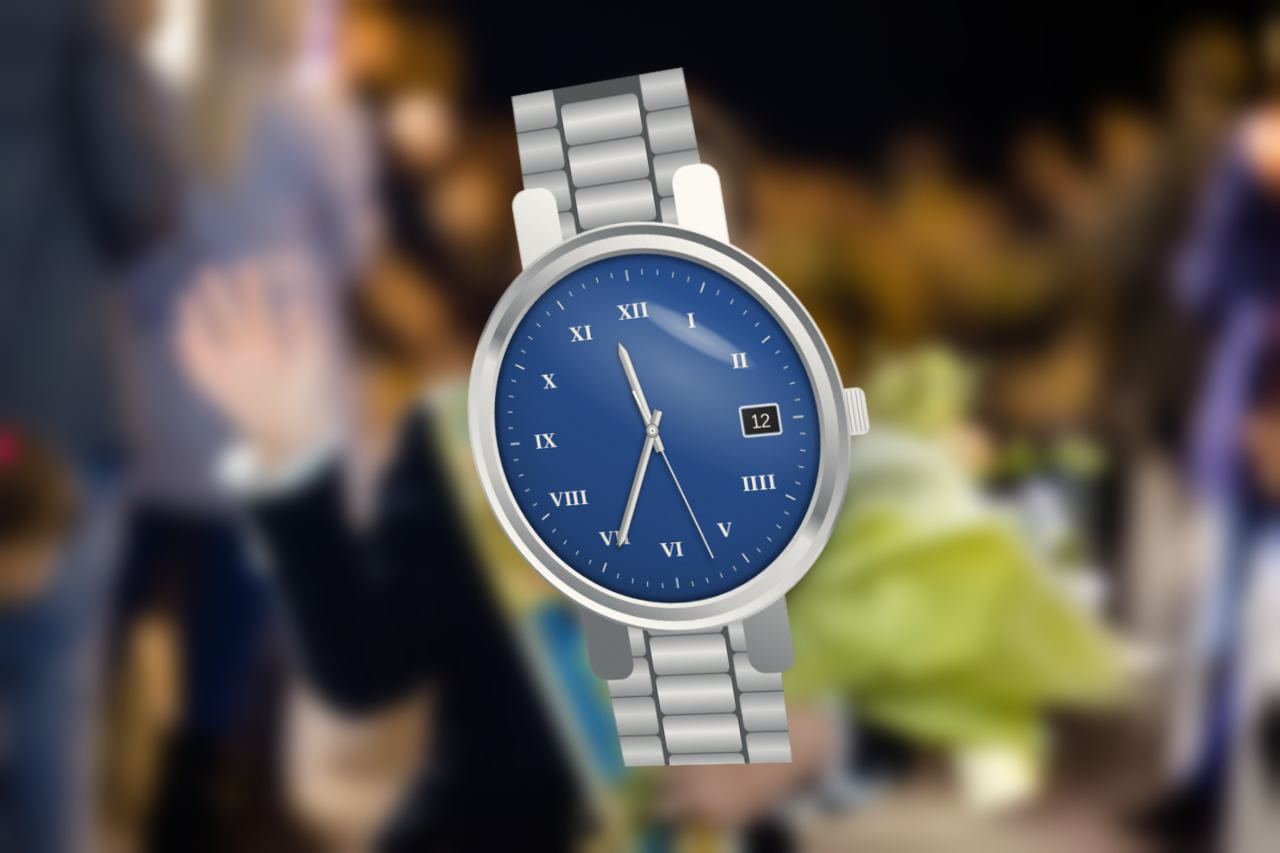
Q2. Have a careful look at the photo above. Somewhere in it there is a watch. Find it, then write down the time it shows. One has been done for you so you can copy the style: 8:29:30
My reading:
11:34:27
